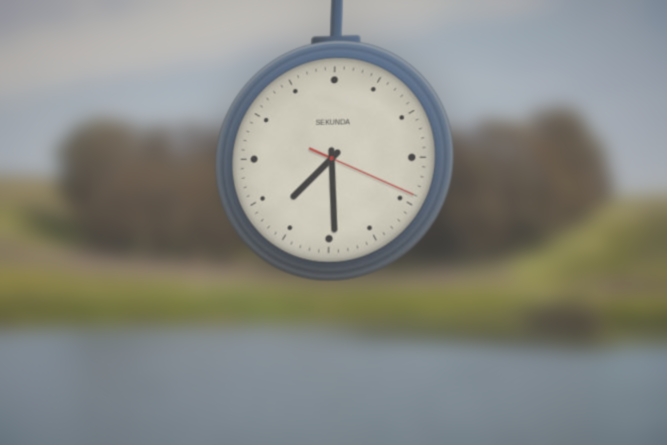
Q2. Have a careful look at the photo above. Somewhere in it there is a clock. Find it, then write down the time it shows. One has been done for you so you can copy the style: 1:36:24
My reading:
7:29:19
